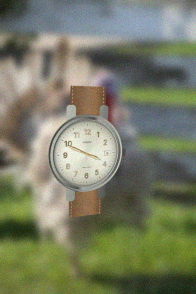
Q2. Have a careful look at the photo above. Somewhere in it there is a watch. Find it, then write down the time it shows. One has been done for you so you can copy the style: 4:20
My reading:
3:49
